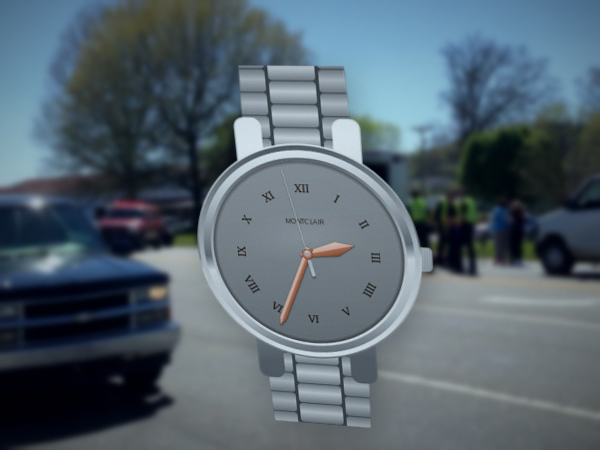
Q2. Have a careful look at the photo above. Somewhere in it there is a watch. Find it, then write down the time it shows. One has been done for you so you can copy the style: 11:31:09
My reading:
2:33:58
